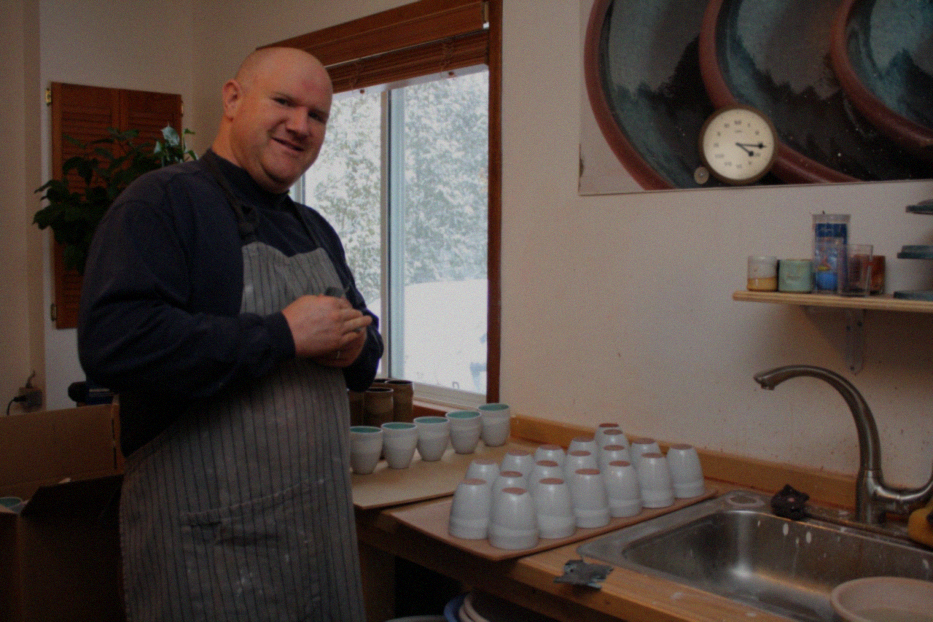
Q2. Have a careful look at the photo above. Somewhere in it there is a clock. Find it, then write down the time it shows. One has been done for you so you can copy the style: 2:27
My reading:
4:16
